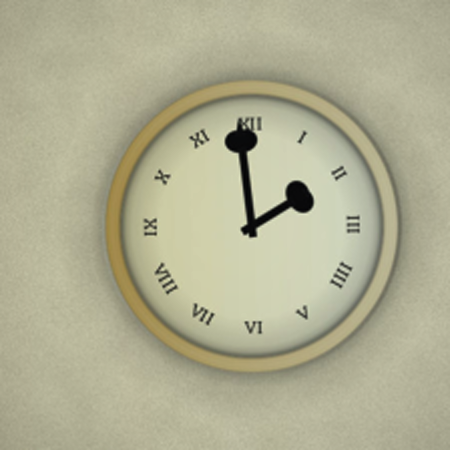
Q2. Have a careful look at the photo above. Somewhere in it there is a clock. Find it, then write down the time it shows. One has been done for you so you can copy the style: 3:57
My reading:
1:59
